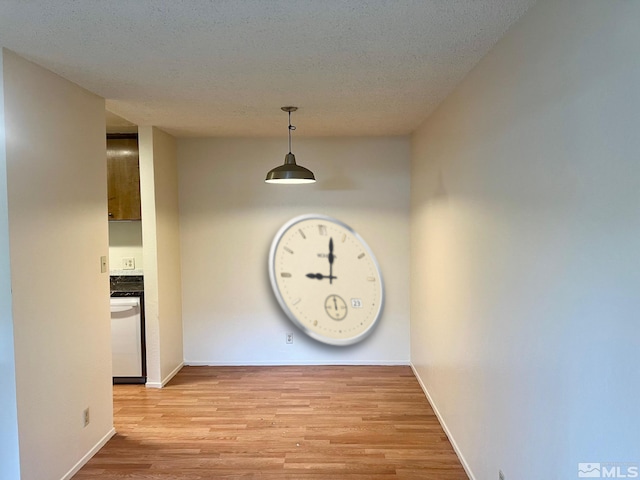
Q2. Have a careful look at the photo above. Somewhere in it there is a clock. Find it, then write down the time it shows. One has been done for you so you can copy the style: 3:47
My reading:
9:02
